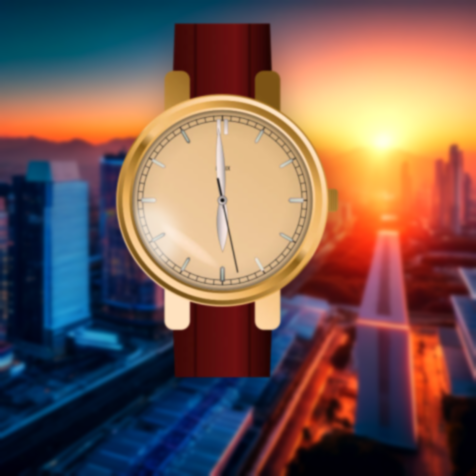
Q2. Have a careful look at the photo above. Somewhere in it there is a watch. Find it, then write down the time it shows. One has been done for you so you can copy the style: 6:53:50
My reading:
5:59:28
